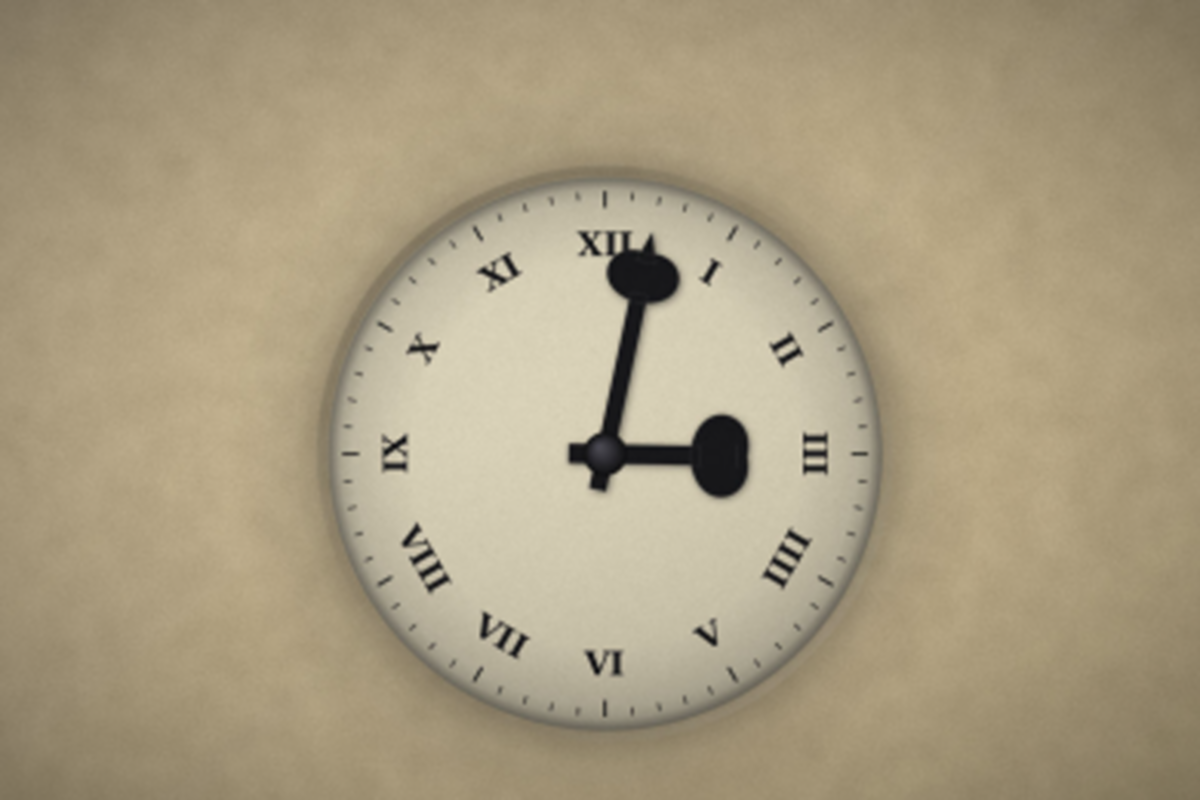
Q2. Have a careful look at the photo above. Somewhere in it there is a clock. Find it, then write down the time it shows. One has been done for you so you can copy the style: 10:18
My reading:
3:02
